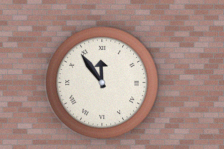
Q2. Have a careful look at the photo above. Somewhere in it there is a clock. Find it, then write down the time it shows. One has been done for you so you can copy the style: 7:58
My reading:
11:54
